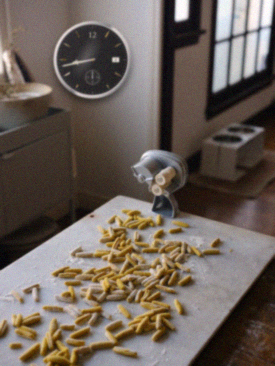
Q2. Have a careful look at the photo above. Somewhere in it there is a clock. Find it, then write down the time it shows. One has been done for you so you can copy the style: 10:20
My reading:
8:43
